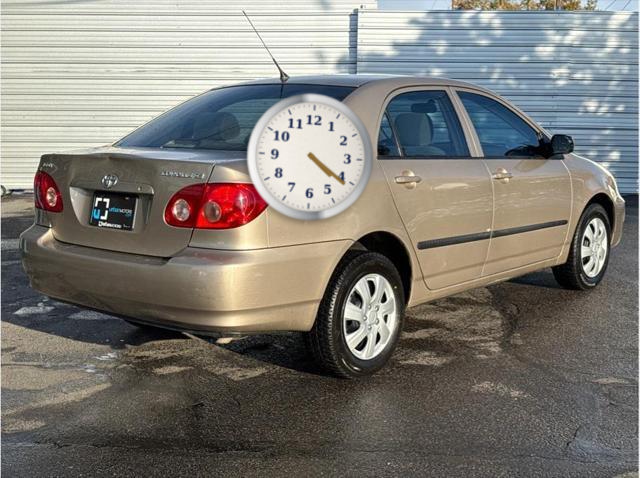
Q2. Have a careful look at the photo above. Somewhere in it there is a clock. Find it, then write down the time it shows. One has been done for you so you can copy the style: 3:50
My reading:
4:21
